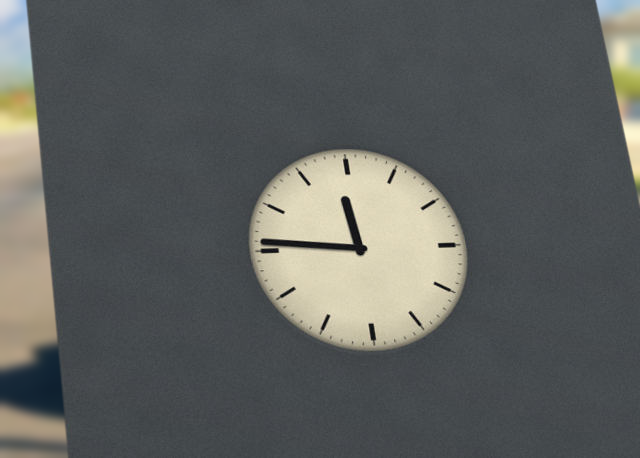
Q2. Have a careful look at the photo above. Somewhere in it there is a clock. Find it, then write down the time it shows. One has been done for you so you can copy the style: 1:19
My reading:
11:46
